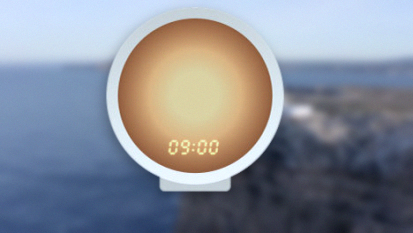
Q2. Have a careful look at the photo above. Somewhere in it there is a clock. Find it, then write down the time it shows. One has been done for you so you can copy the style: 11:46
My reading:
9:00
